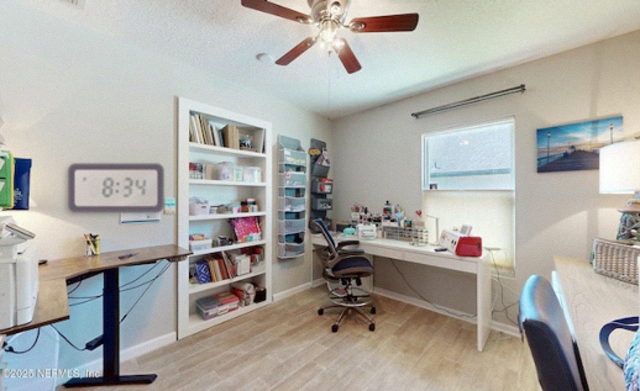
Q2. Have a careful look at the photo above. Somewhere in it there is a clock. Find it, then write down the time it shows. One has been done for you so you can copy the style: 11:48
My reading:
8:34
